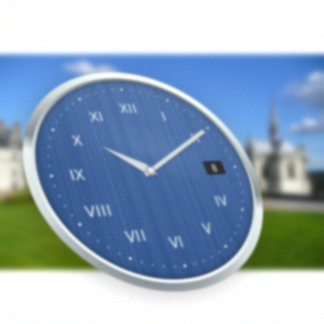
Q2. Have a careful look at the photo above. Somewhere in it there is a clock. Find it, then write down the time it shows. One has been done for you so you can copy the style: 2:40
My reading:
10:10
